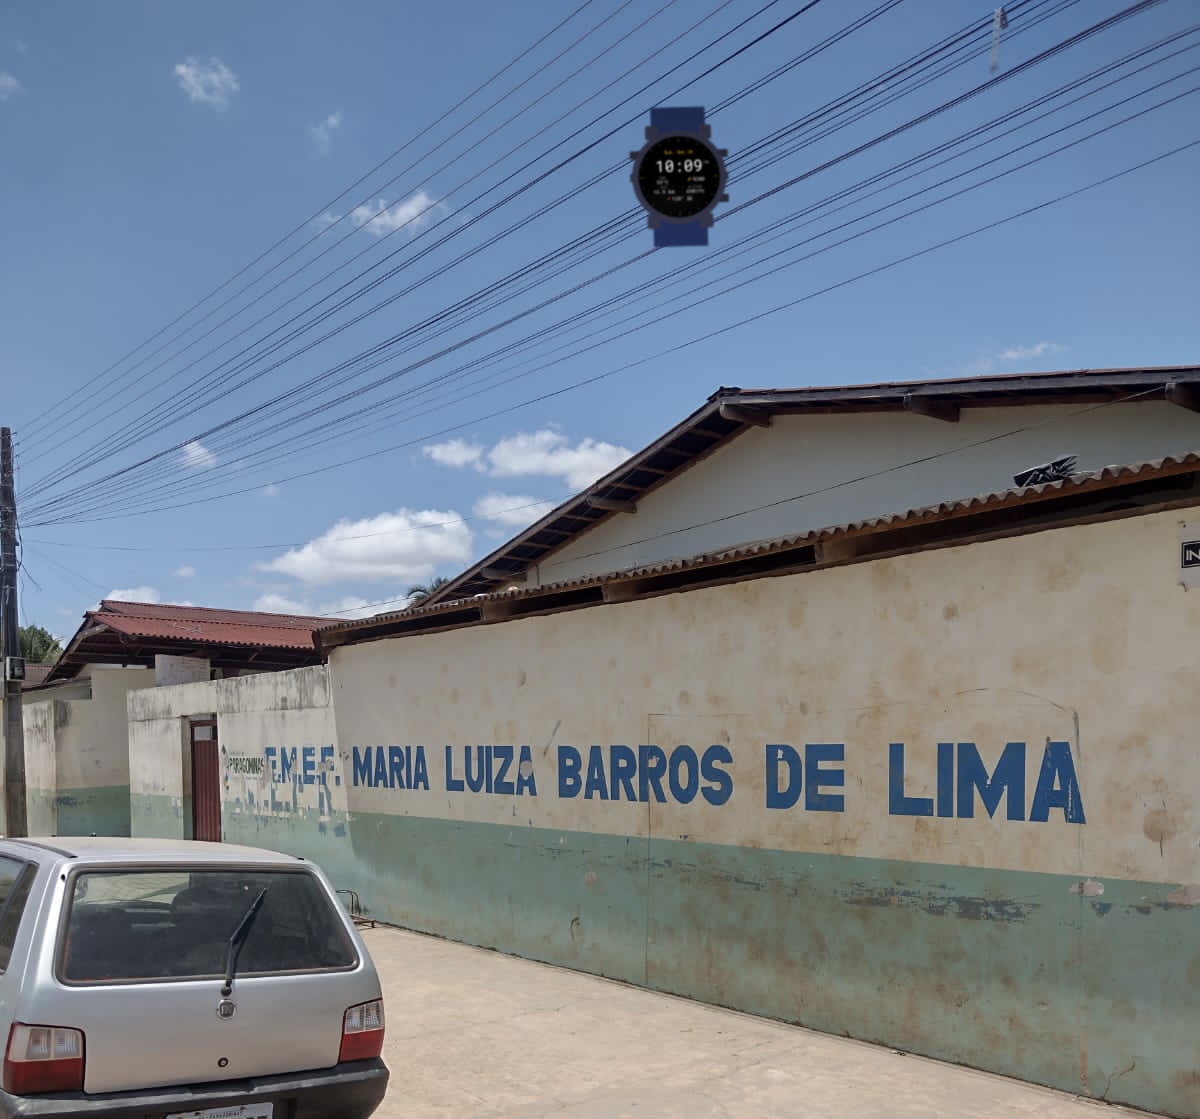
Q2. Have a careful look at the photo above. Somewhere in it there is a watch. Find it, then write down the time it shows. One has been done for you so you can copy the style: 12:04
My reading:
10:09
